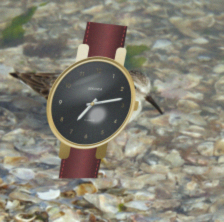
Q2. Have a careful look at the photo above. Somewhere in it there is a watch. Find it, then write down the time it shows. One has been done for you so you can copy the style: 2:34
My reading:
7:13
